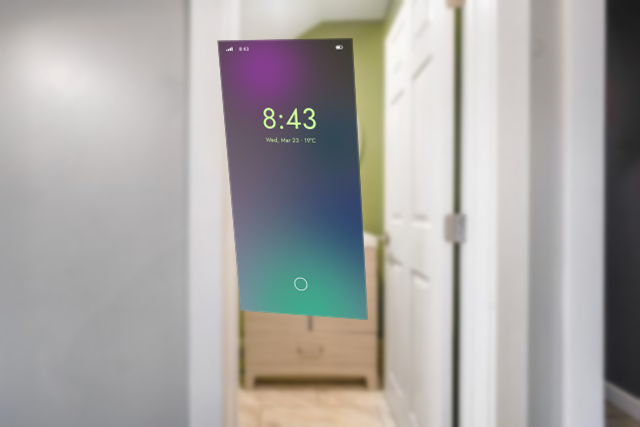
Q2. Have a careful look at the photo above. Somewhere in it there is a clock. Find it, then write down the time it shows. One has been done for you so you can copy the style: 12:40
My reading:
8:43
